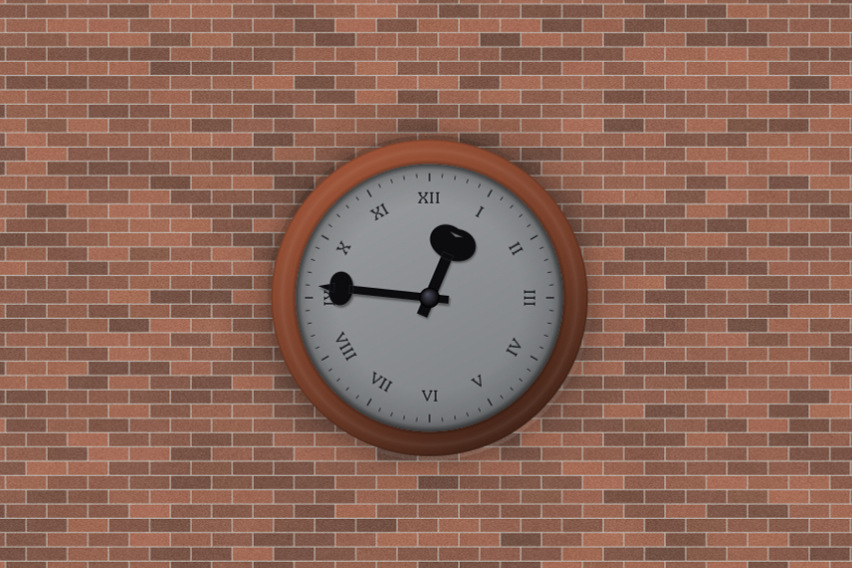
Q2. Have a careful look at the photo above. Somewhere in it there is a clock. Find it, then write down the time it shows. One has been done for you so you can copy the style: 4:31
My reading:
12:46
